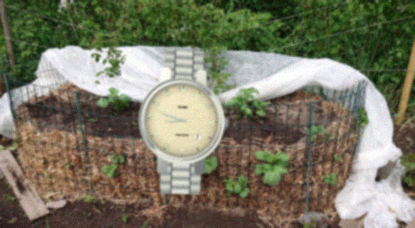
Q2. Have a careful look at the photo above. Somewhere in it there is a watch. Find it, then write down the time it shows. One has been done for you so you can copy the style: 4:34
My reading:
8:48
